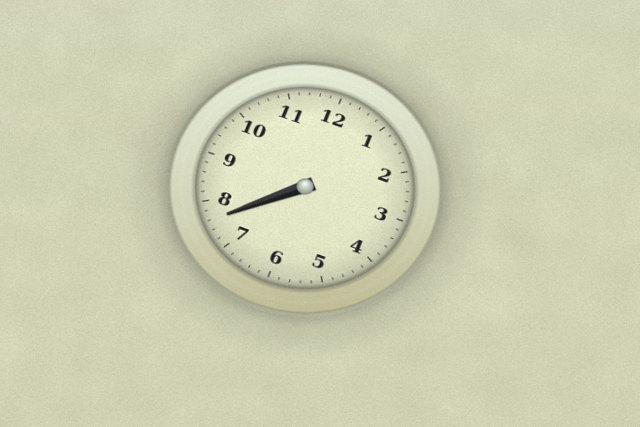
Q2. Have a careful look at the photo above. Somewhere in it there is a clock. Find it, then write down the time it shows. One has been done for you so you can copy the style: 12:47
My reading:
7:38
